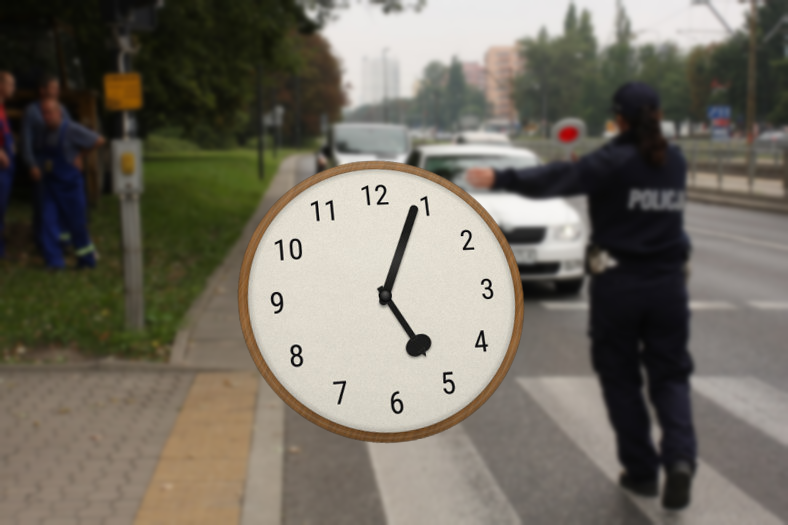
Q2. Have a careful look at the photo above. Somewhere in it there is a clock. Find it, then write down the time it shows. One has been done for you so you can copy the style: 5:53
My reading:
5:04
